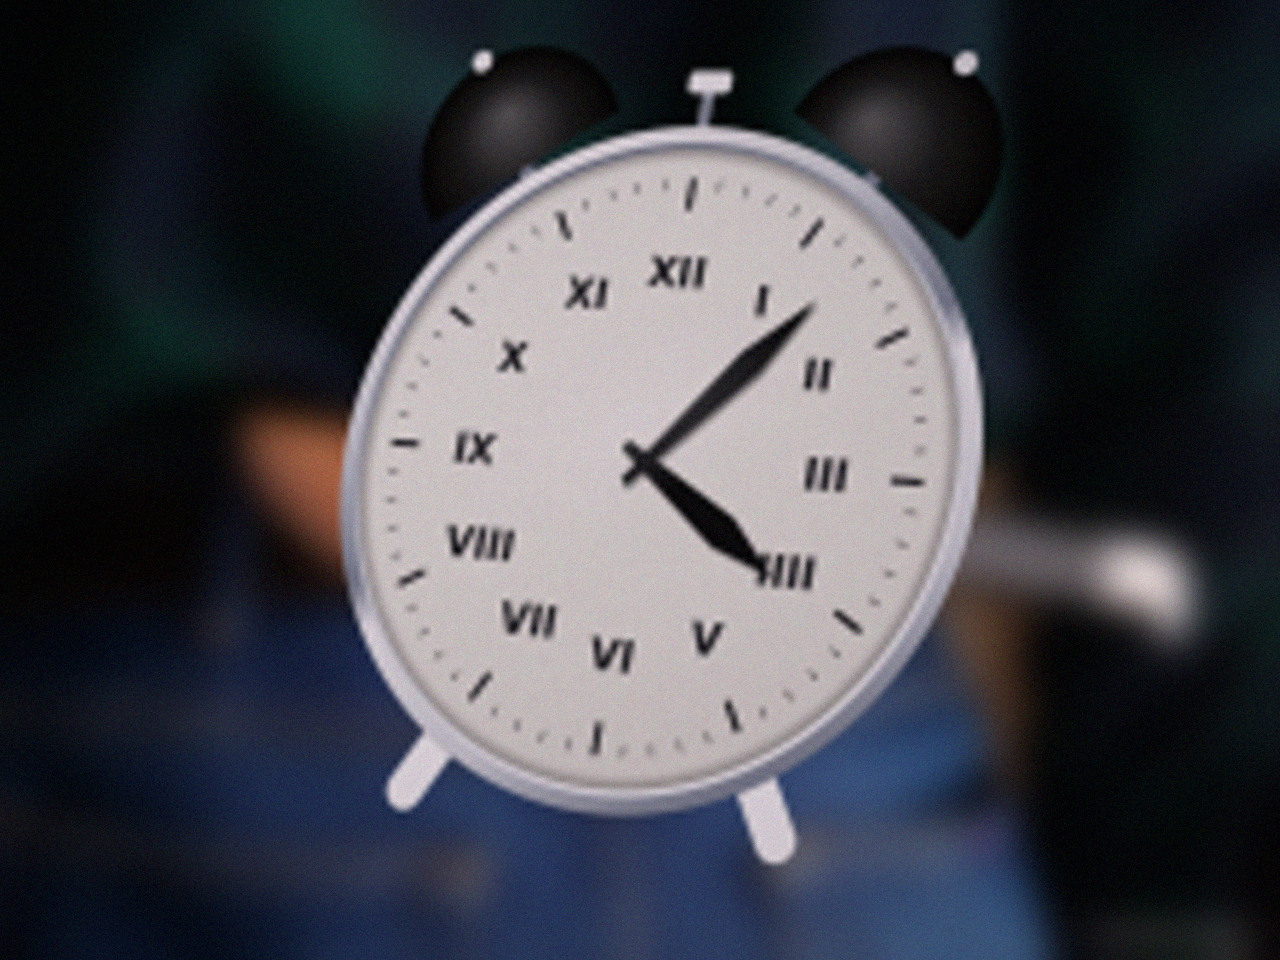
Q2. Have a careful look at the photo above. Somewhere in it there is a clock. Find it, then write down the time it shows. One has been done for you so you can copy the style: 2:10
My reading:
4:07
